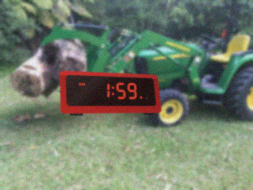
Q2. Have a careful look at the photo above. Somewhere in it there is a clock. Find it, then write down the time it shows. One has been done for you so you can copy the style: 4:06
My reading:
1:59
